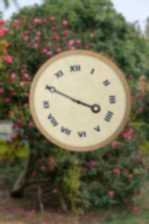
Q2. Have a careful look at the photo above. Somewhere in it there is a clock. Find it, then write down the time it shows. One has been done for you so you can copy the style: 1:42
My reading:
3:50
